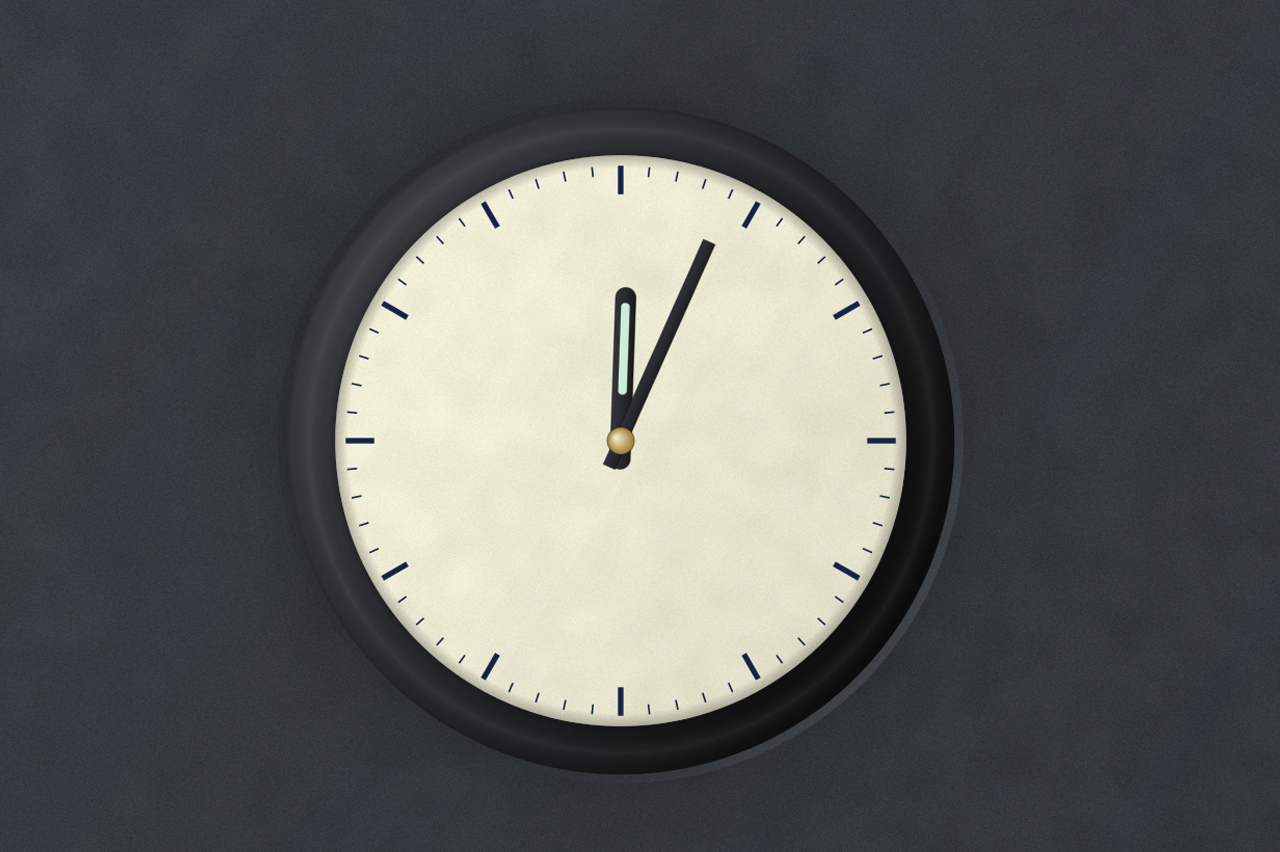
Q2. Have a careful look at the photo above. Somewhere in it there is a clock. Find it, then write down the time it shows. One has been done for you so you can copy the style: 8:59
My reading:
12:04
